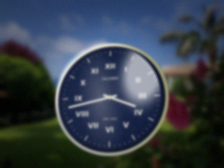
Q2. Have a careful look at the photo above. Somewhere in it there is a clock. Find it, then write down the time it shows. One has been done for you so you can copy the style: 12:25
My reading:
3:43
